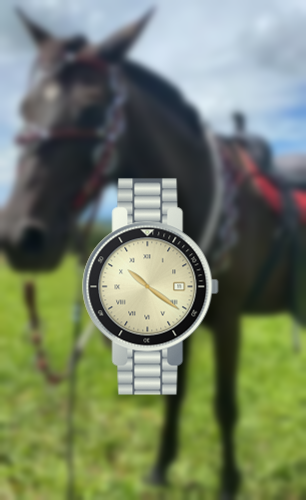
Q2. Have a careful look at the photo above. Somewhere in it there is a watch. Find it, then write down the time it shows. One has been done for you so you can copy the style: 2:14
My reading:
10:21
